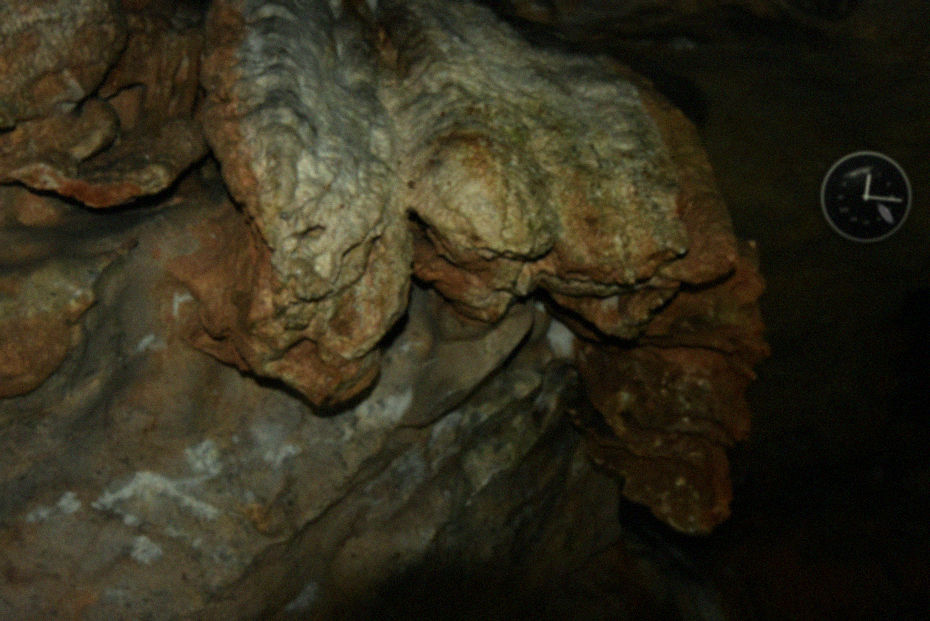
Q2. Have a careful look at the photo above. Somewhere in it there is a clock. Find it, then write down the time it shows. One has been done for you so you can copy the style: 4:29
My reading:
12:16
